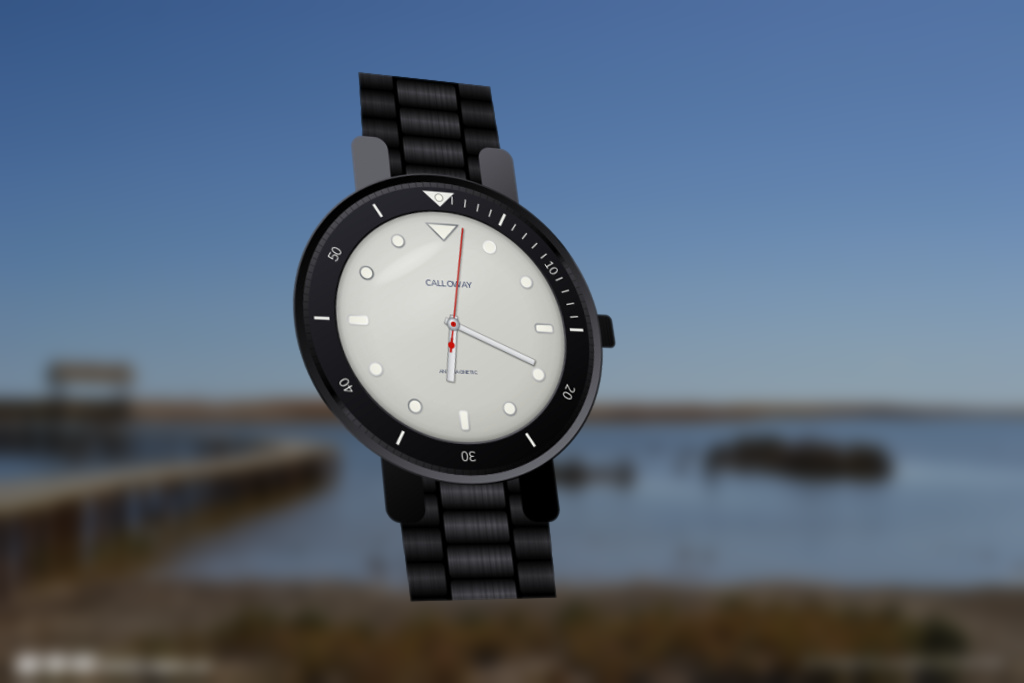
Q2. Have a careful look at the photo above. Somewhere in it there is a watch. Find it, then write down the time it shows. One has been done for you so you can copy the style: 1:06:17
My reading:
6:19:02
